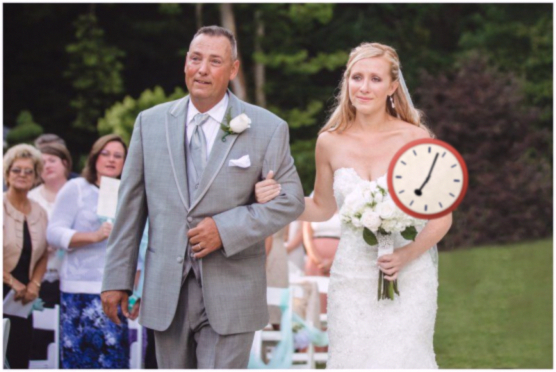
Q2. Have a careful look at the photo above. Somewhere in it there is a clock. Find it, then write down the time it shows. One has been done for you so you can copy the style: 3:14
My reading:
7:03
